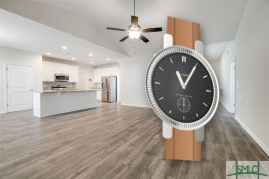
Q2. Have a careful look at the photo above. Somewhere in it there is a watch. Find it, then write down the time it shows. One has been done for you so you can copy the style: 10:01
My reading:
11:05
